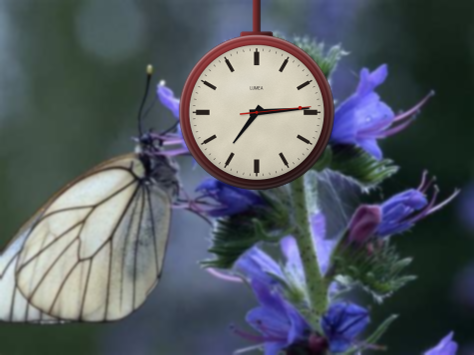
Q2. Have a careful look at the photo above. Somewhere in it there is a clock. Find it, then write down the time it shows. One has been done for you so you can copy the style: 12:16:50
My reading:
7:14:14
